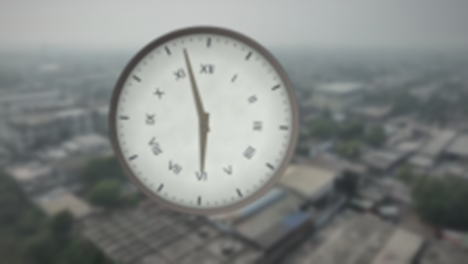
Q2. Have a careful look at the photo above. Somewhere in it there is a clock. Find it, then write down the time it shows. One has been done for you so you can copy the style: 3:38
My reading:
5:57
